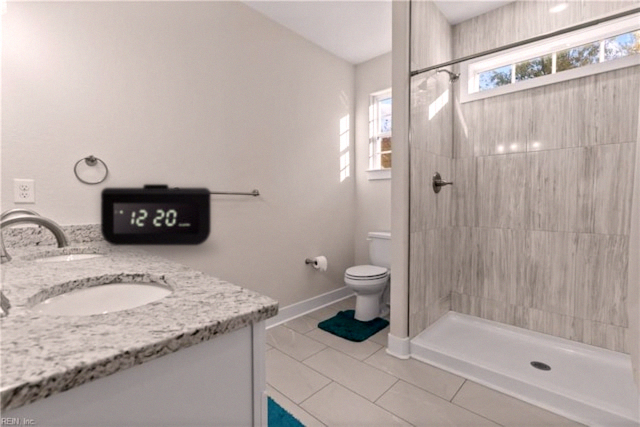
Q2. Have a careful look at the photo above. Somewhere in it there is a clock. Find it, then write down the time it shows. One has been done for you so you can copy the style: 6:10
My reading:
12:20
